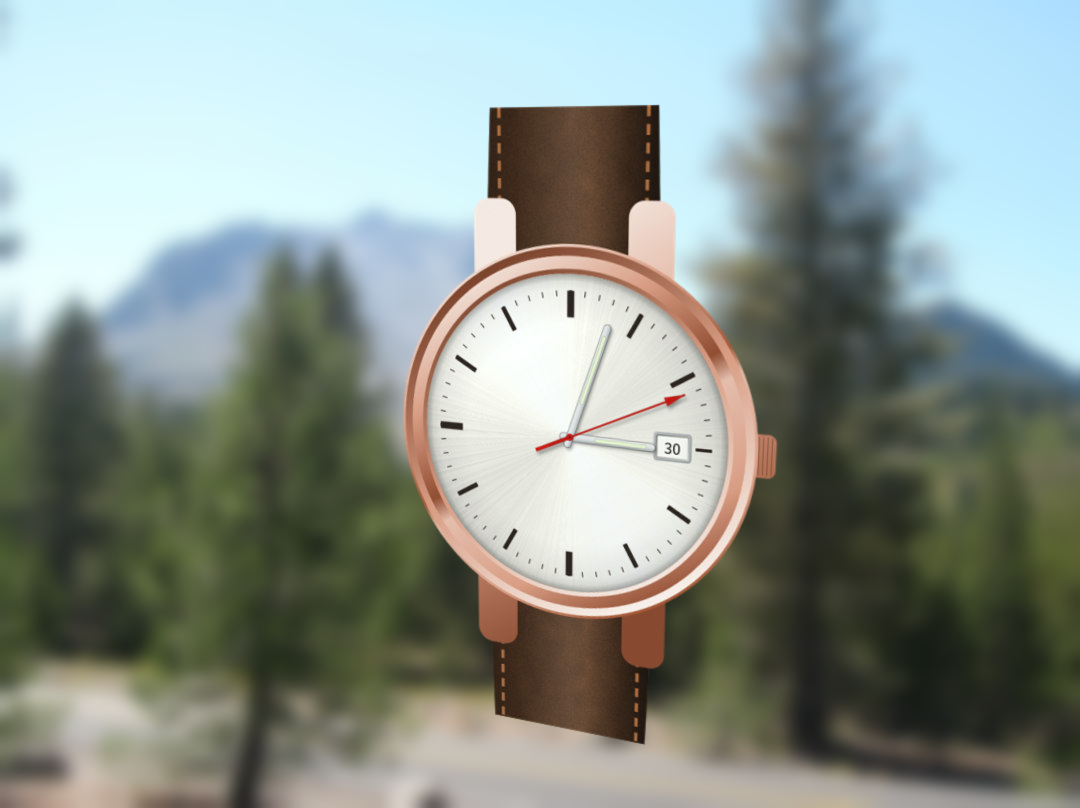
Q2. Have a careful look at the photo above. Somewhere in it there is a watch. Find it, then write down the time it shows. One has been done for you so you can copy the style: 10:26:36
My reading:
3:03:11
